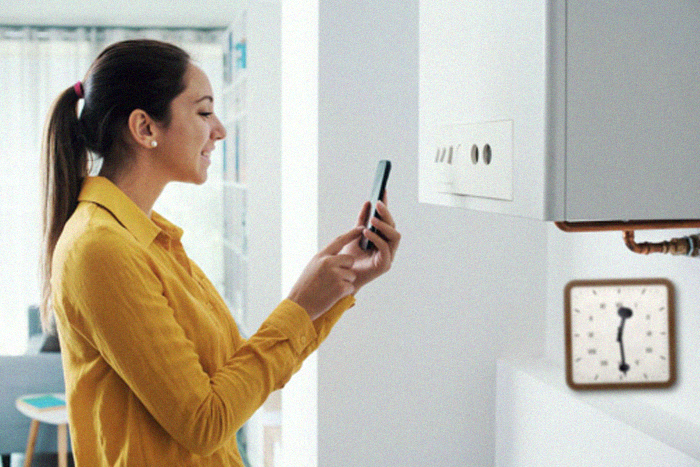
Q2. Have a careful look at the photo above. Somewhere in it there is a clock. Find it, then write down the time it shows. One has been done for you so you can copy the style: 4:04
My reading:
12:29
